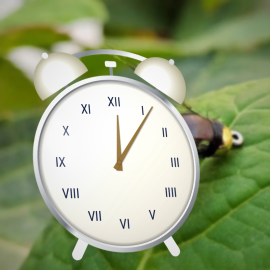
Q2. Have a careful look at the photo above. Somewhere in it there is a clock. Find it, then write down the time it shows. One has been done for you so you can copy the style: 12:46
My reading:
12:06
